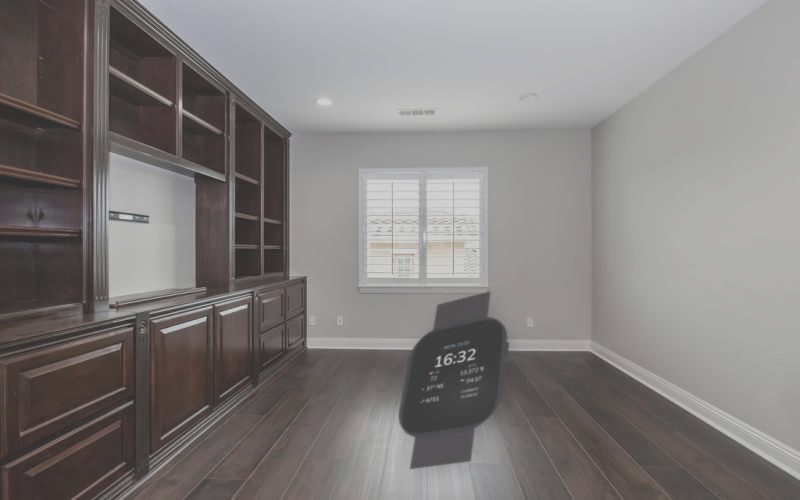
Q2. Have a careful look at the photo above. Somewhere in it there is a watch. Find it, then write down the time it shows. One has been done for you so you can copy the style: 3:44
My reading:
16:32
